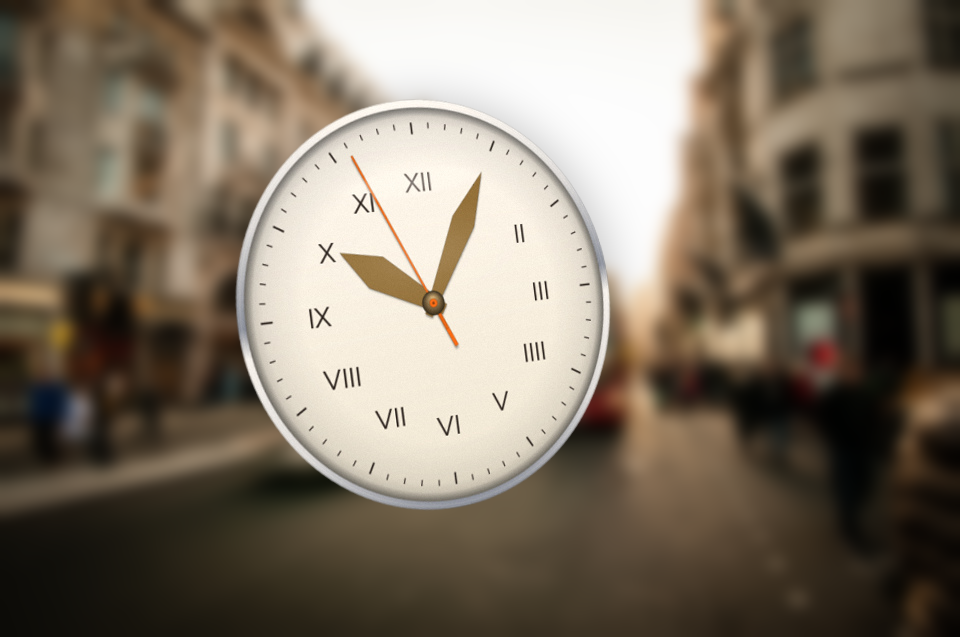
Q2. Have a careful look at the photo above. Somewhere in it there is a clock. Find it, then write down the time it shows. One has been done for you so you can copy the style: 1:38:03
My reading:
10:04:56
